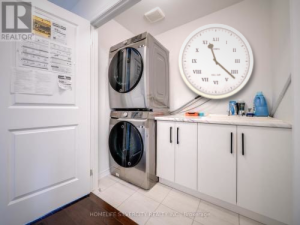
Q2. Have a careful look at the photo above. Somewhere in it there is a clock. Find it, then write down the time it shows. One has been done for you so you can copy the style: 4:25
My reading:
11:22
